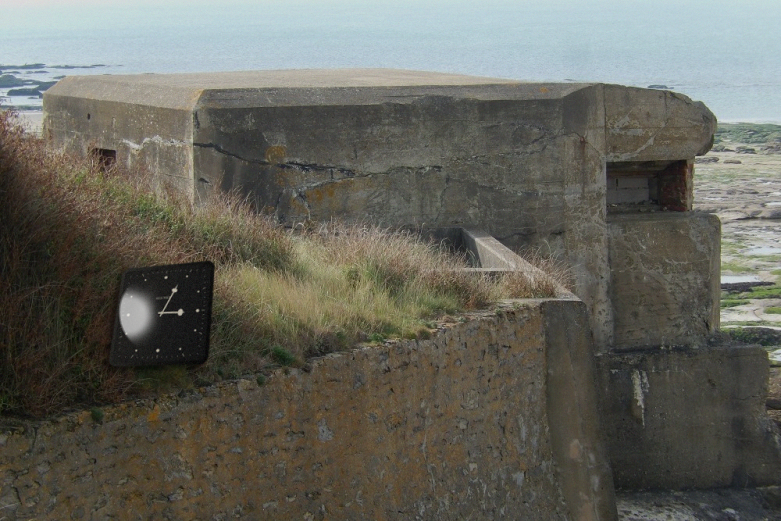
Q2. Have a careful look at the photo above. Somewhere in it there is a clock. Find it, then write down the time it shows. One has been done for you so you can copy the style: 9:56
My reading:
3:04
